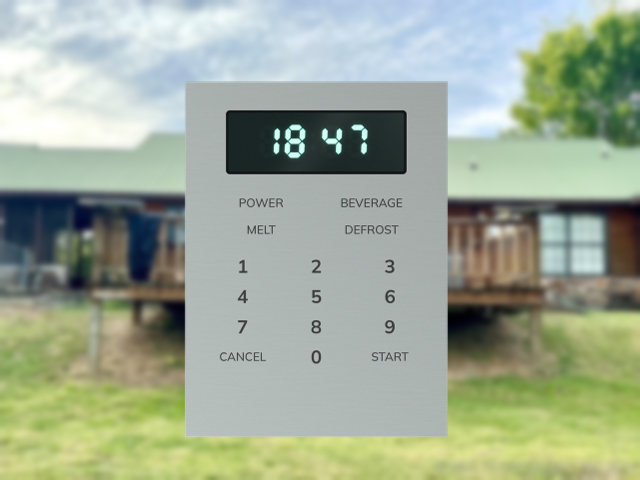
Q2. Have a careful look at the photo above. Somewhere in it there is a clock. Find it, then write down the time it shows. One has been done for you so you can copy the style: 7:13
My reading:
18:47
